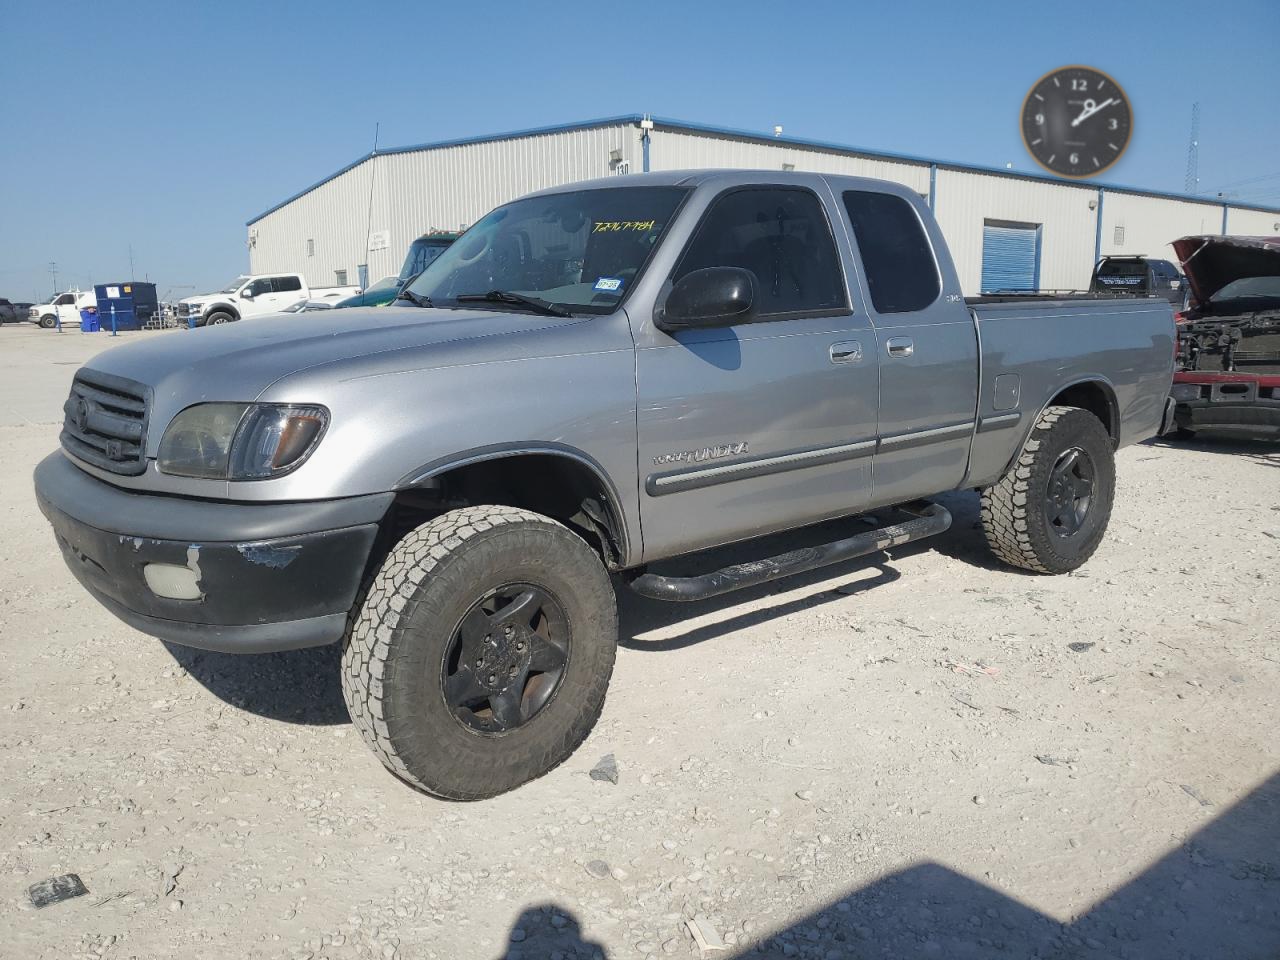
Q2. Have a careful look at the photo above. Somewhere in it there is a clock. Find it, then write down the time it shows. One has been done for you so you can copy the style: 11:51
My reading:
1:09
